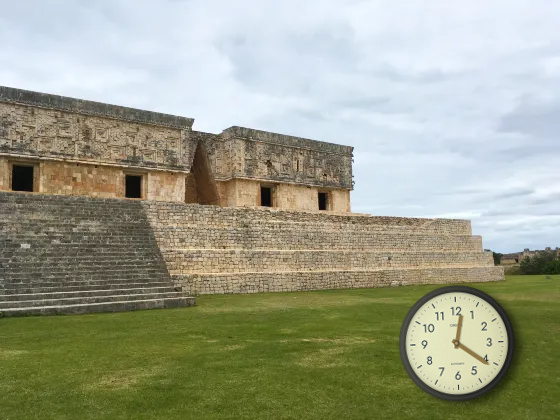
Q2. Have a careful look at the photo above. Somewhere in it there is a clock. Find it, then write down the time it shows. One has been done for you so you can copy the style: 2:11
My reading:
12:21
